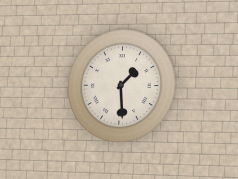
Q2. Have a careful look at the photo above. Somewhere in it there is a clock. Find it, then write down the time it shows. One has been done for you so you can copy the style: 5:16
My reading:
1:29
